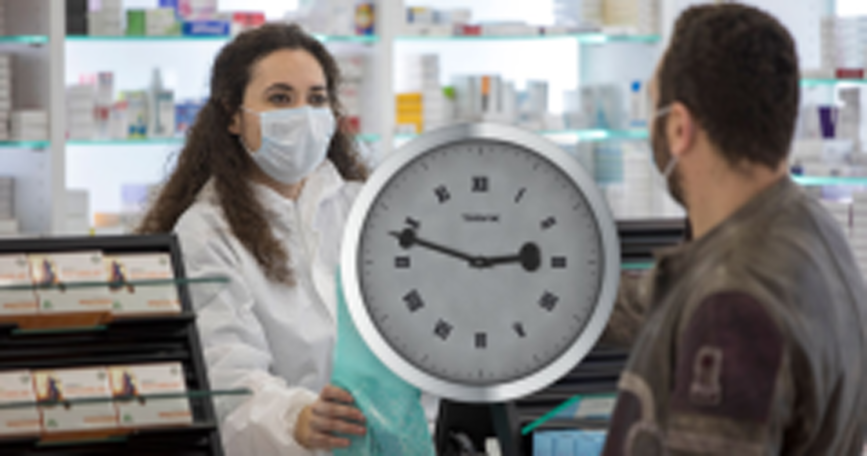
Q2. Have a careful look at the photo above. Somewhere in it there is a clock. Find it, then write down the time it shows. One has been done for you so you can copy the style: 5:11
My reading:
2:48
